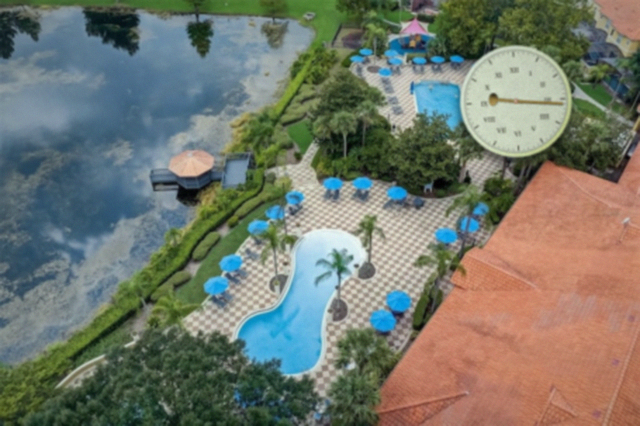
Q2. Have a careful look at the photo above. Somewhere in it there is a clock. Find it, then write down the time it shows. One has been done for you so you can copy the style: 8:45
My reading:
9:16
